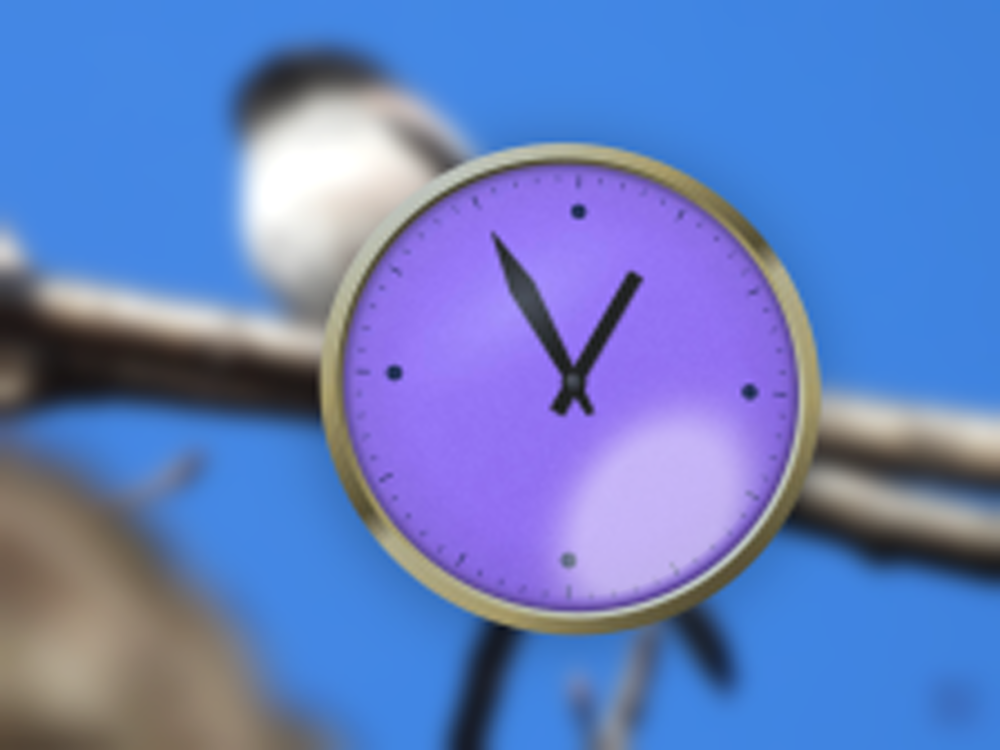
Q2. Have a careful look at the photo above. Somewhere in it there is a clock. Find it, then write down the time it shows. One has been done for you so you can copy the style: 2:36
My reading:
12:55
